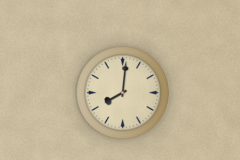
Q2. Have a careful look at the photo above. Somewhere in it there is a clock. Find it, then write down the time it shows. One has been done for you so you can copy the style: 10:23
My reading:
8:01
